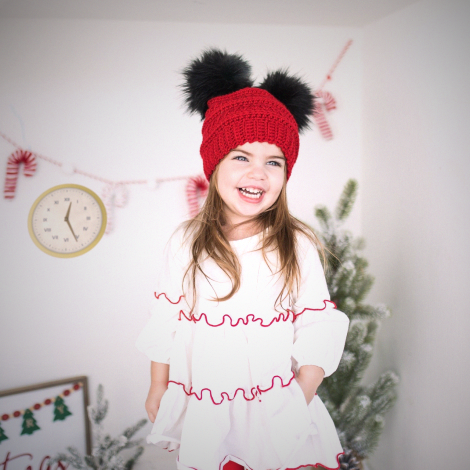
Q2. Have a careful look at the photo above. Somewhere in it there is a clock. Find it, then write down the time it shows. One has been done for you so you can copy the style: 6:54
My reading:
12:26
